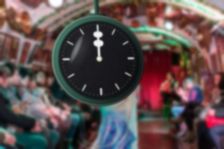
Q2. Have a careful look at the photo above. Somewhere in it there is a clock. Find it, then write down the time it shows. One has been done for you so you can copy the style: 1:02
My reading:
12:00
